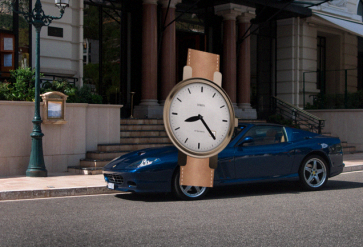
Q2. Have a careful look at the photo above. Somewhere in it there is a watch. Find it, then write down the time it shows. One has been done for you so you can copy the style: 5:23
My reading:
8:23
